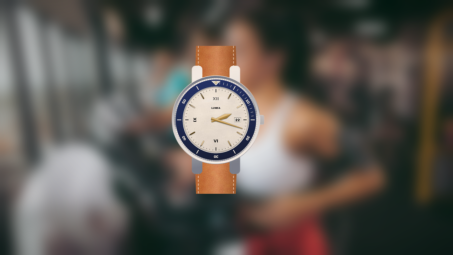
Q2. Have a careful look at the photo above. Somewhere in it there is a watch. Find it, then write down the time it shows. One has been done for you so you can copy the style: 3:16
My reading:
2:18
